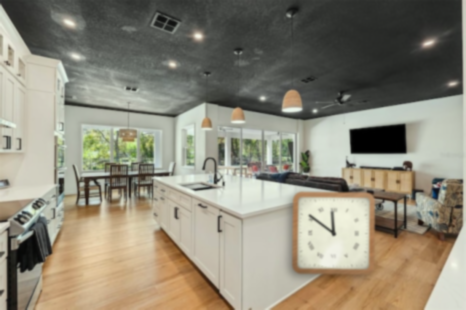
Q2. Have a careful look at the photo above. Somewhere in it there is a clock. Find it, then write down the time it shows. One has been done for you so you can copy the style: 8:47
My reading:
11:51
